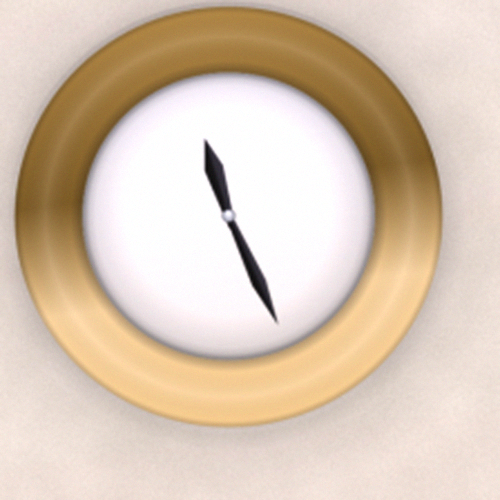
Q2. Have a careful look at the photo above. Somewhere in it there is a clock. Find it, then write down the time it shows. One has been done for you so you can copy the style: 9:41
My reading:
11:26
